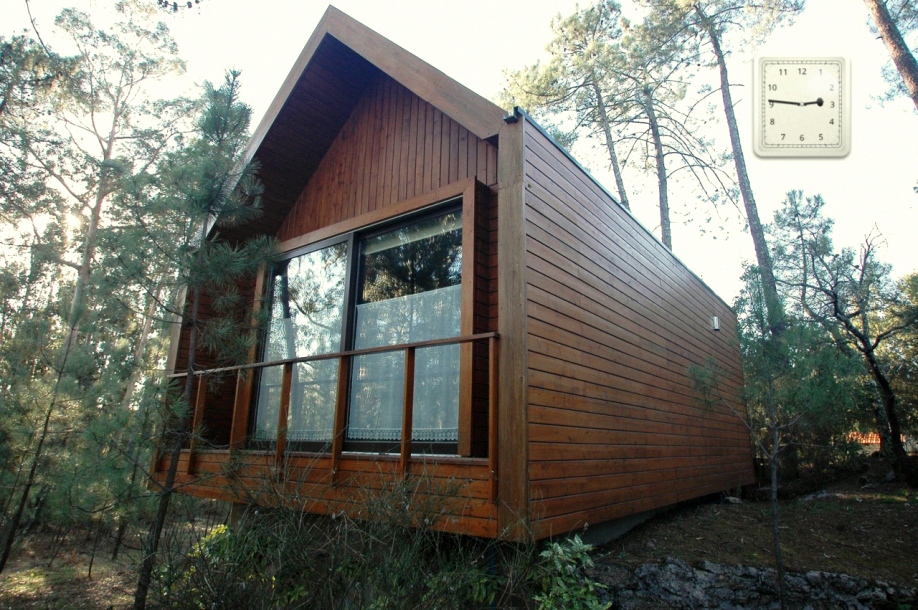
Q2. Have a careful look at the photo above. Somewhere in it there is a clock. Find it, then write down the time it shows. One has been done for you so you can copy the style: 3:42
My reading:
2:46
